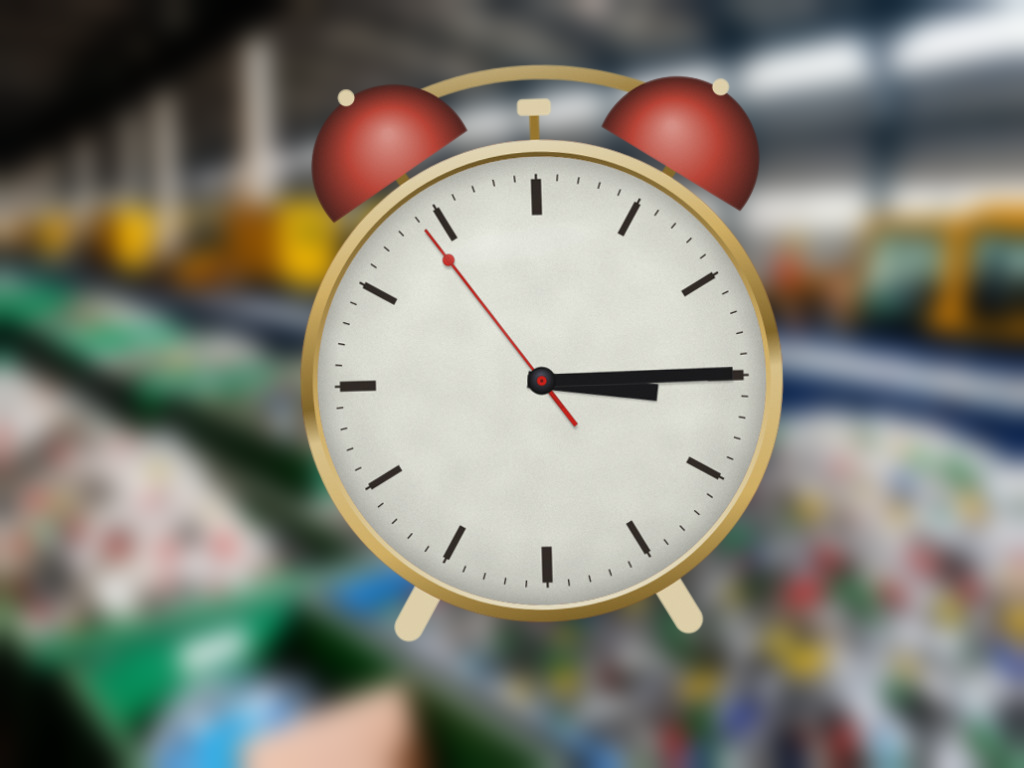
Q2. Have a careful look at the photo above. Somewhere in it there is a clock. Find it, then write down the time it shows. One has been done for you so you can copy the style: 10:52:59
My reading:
3:14:54
